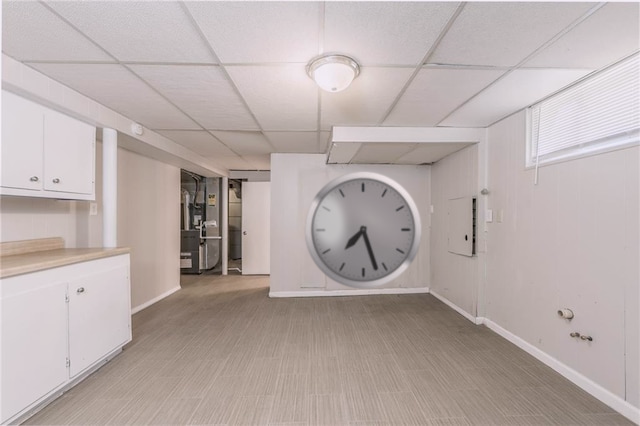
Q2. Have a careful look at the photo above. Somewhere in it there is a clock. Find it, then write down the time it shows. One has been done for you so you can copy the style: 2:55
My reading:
7:27
